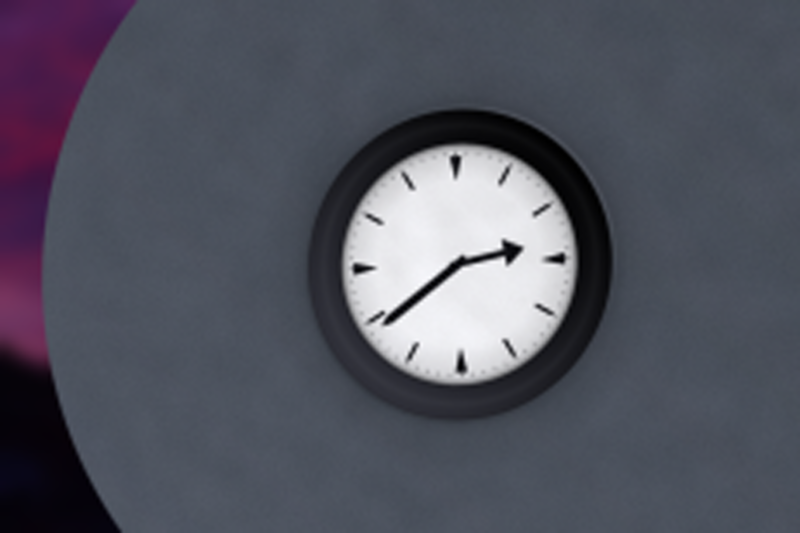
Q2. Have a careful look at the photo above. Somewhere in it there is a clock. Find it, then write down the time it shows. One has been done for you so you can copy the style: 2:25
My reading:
2:39
